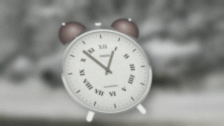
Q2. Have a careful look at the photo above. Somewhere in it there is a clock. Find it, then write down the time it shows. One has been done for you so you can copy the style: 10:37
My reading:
12:53
